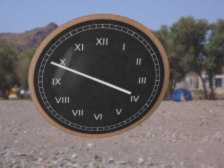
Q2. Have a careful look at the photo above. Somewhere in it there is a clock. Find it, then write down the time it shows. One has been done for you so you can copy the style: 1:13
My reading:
3:49
